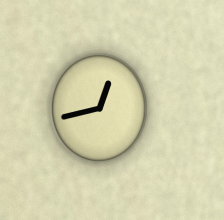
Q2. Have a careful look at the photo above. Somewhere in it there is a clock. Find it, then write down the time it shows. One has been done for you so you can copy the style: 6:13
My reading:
12:43
